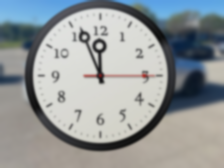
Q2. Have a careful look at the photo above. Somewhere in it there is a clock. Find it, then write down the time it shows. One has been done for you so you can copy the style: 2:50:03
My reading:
11:56:15
